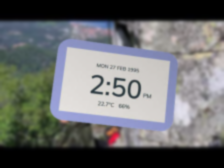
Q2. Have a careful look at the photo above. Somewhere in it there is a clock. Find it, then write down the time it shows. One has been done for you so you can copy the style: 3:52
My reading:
2:50
